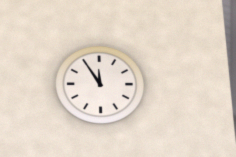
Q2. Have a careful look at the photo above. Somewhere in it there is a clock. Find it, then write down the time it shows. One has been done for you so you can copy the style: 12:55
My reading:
11:55
